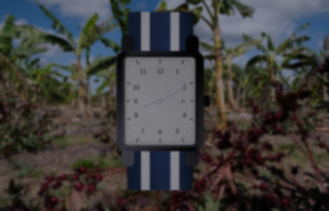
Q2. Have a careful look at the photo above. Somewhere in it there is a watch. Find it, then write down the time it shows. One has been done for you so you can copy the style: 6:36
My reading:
8:09
